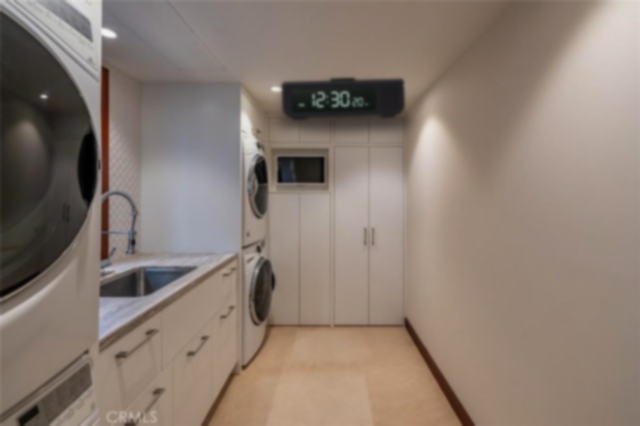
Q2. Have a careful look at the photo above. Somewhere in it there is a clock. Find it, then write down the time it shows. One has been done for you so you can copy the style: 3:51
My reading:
12:30
